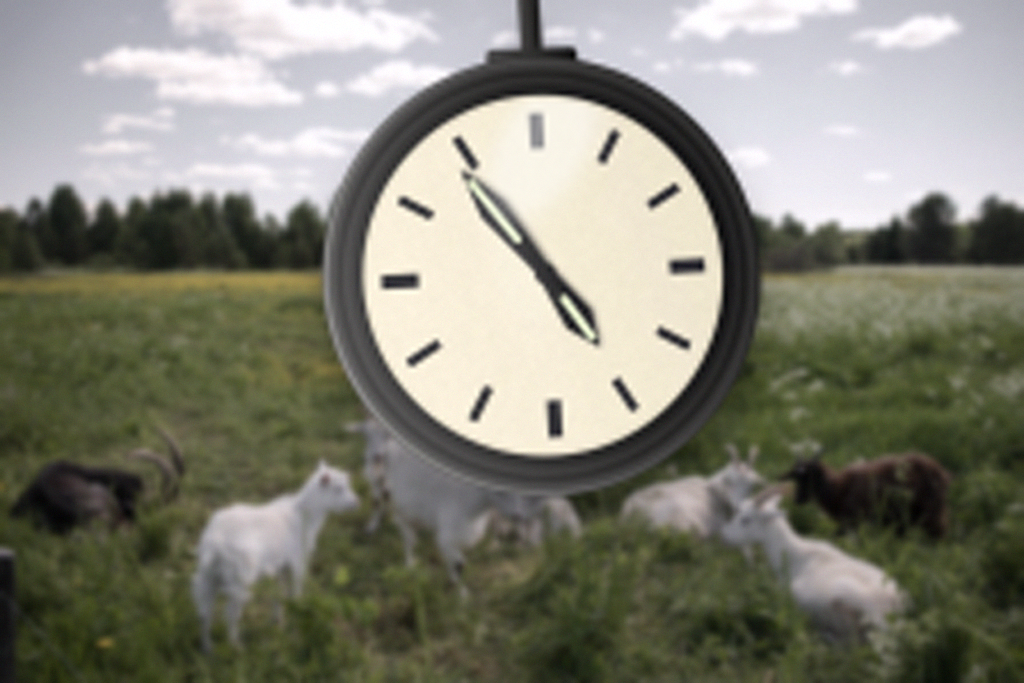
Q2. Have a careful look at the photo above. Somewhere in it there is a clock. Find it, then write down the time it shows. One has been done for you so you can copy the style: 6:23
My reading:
4:54
